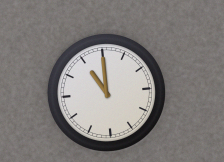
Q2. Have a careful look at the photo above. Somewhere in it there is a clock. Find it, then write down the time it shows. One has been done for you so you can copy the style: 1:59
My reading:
11:00
